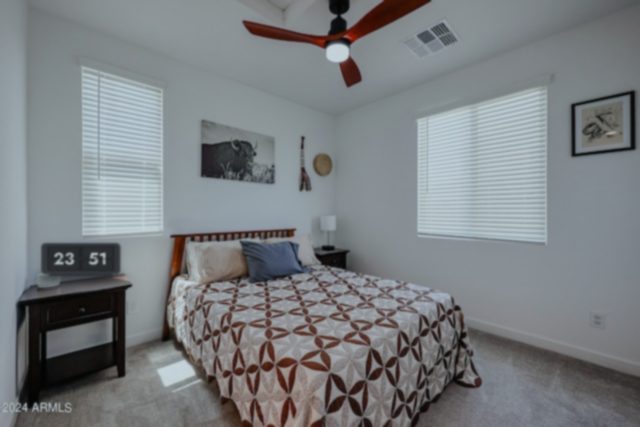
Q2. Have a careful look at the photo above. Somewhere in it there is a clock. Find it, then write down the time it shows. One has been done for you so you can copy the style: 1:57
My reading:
23:51
